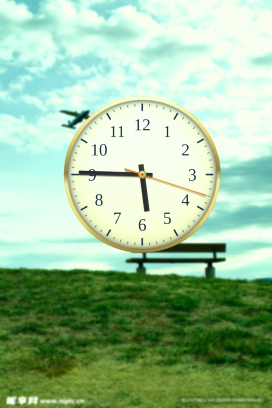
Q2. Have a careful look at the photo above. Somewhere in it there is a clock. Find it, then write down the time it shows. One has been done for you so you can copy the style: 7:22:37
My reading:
5:45:18
